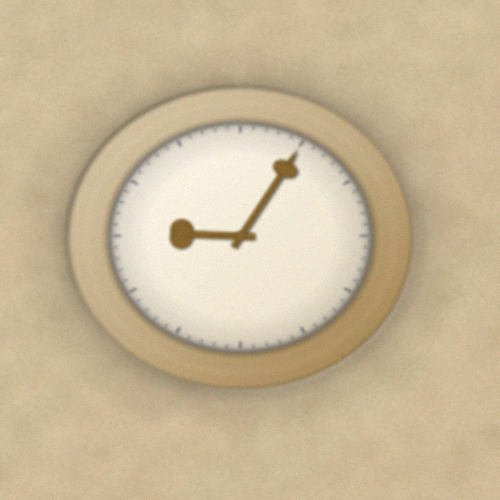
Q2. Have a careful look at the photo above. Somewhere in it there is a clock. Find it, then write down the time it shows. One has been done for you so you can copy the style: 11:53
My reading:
9:05
